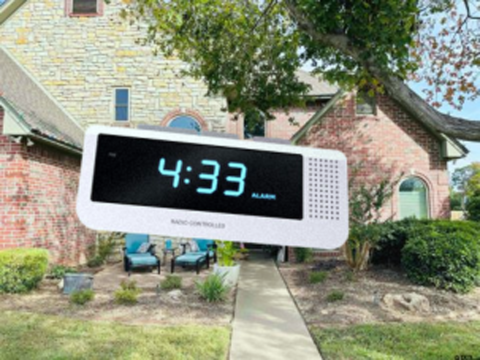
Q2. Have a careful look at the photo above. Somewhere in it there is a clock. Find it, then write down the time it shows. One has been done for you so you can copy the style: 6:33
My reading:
4:33
